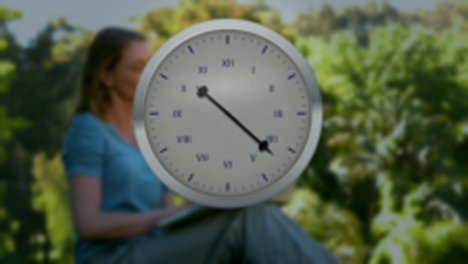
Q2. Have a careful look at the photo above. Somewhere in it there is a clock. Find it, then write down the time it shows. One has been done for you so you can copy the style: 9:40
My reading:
10:22
